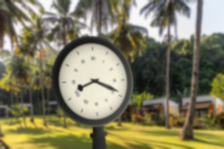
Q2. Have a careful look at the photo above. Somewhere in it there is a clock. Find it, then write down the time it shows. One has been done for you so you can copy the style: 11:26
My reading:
8:19
